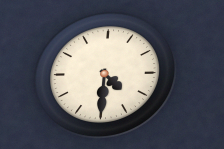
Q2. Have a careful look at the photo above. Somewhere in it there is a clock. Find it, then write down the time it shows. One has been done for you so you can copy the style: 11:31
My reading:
4:30
